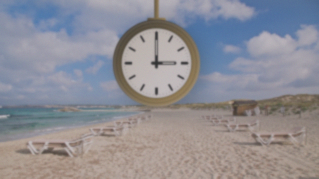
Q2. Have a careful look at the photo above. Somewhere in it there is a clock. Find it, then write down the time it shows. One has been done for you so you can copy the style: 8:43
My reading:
3:00
